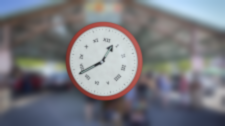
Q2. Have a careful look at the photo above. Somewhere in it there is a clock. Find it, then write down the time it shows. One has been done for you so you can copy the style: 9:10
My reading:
12:38
